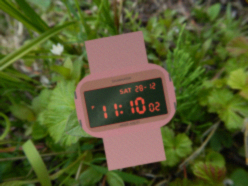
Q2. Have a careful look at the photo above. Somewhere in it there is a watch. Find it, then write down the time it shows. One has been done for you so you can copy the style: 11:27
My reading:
11:10
